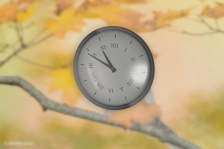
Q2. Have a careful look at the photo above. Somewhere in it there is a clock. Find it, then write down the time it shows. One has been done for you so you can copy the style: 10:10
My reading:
10:49
